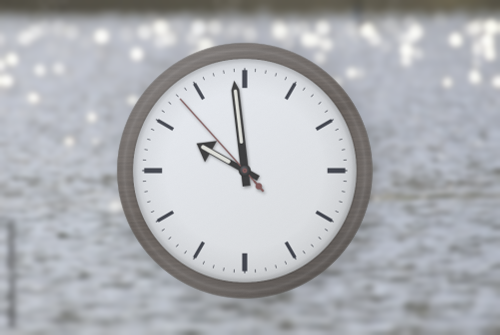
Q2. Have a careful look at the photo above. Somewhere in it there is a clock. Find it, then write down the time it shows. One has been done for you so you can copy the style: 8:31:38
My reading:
9:58:53
